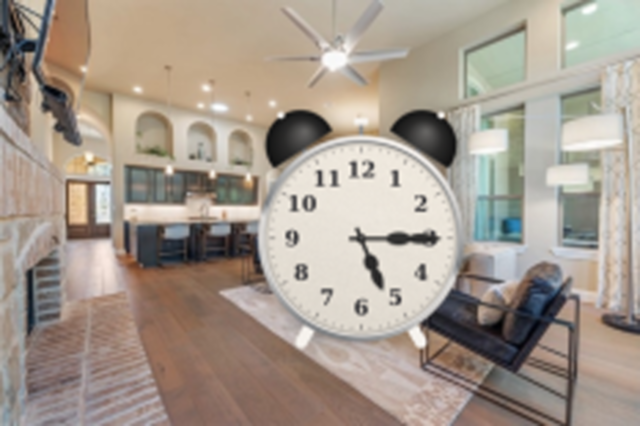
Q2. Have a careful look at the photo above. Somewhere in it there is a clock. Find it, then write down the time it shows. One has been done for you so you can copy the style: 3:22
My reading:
5:15
